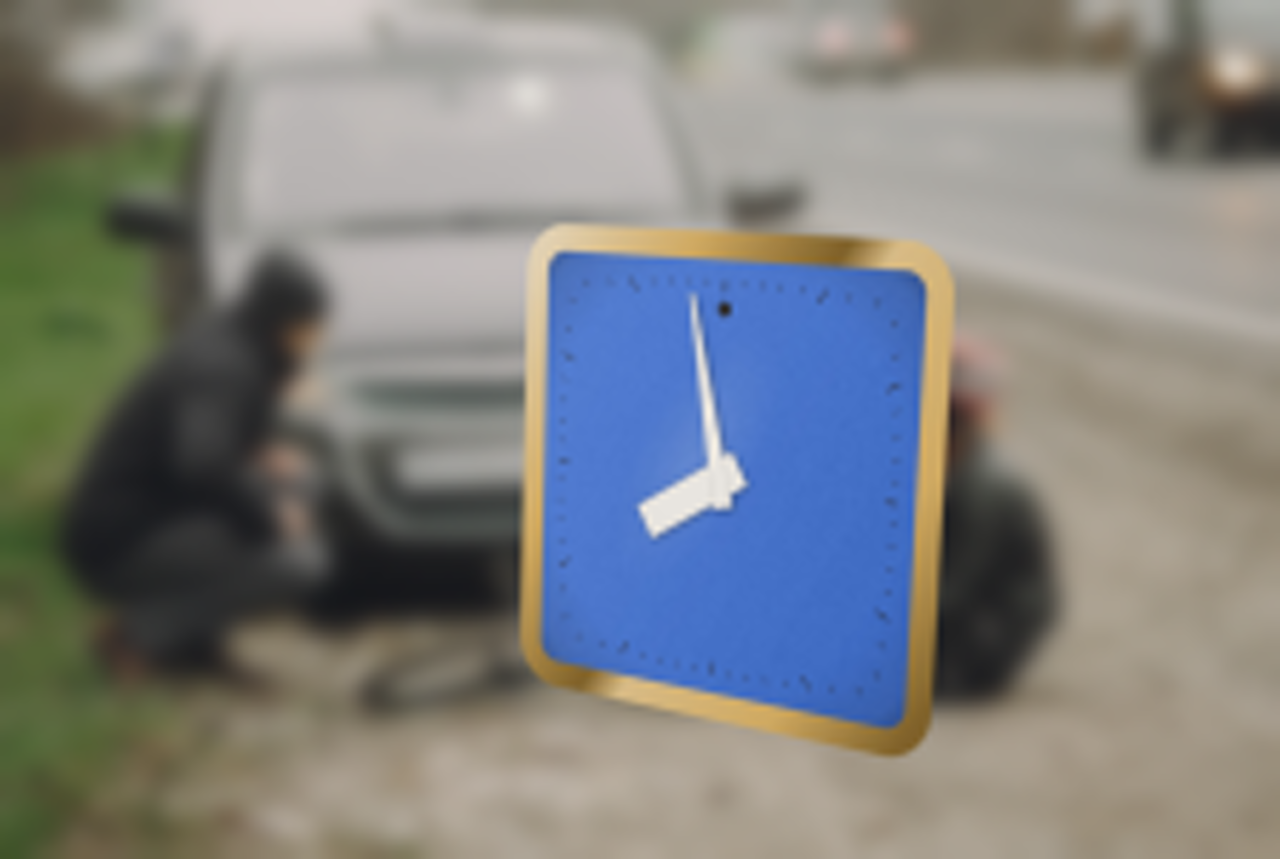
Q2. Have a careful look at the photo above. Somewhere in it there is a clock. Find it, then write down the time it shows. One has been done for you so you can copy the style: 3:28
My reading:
7:58
